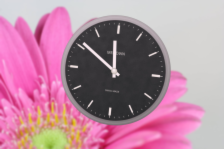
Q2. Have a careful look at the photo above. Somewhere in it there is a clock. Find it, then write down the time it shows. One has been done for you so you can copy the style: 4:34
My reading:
11:51
